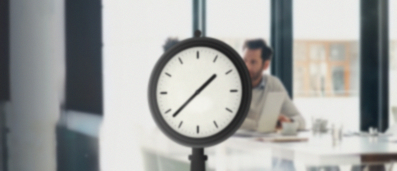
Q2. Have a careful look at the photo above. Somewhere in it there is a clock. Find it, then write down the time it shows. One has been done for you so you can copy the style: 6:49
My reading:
1:38
